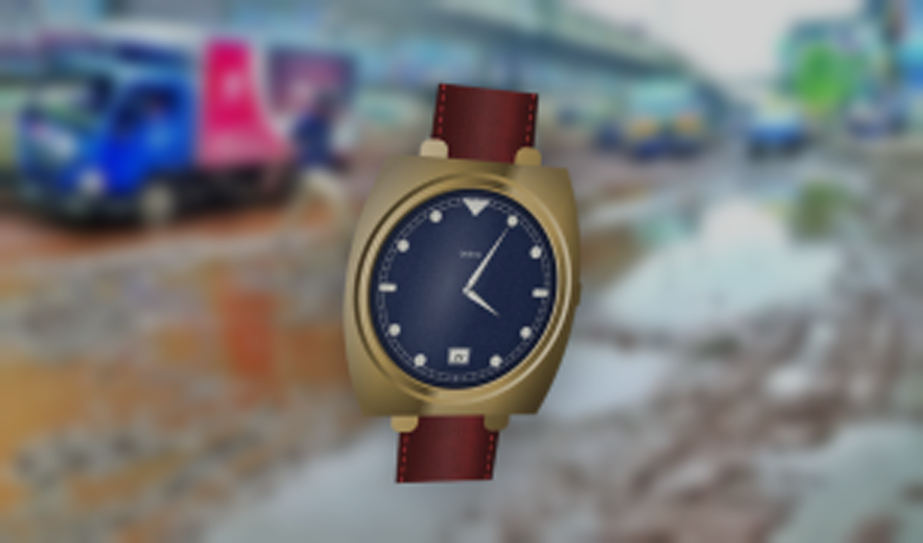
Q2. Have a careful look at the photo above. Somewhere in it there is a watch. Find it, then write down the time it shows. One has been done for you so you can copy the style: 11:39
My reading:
4:05
